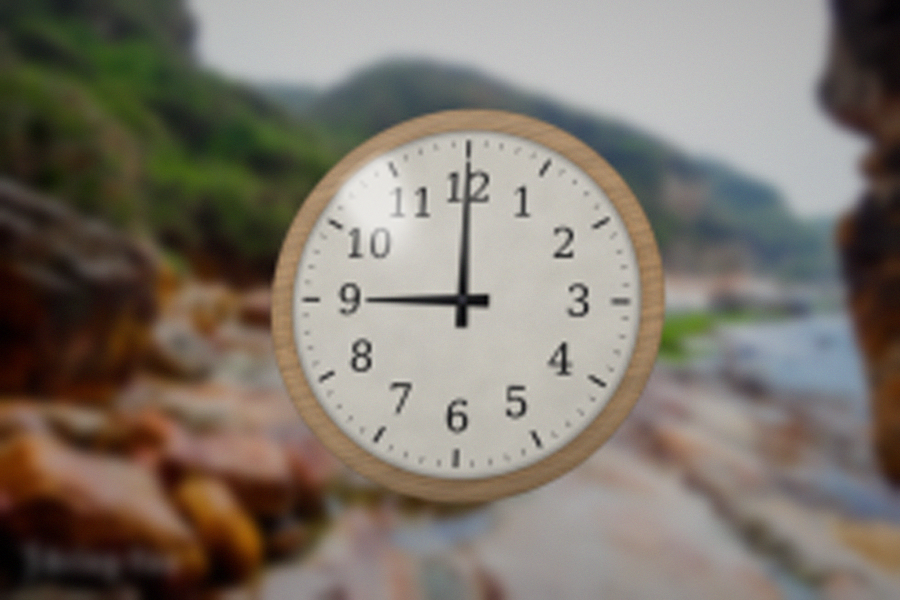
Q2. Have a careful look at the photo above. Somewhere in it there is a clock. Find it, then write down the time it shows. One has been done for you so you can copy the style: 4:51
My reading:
9:00
